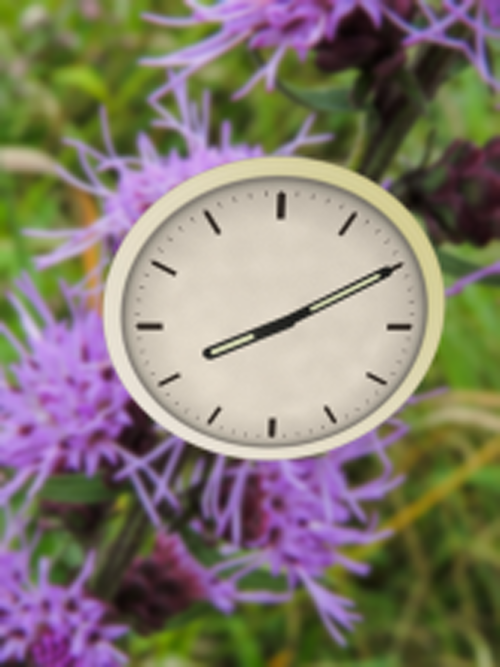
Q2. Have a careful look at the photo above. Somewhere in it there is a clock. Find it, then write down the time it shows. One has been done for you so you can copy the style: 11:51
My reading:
8:10
